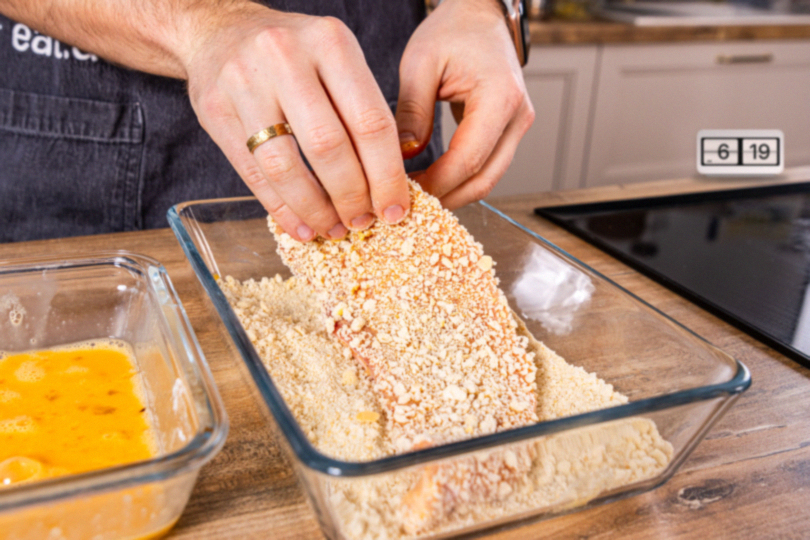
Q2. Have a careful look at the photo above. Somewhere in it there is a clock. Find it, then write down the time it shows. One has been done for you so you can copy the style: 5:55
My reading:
6:19
